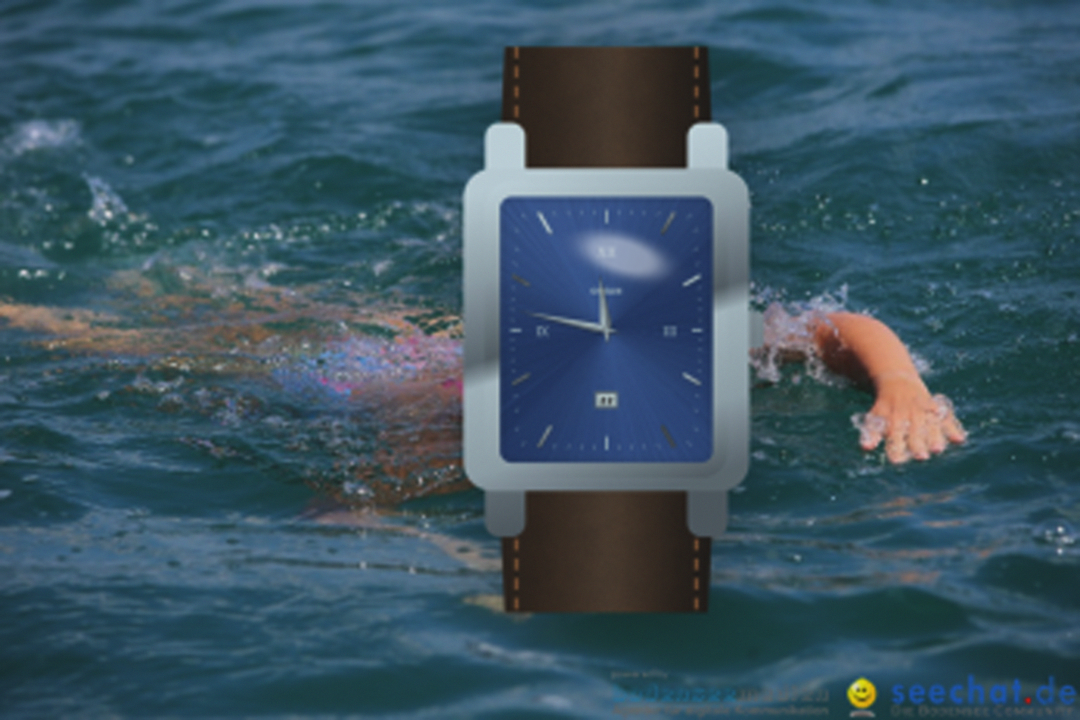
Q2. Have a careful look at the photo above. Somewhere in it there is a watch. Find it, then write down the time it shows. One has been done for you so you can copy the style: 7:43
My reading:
11:47
